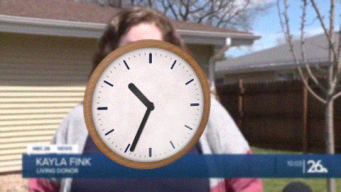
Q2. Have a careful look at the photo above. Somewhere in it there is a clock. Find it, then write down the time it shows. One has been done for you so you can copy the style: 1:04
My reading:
10:34
